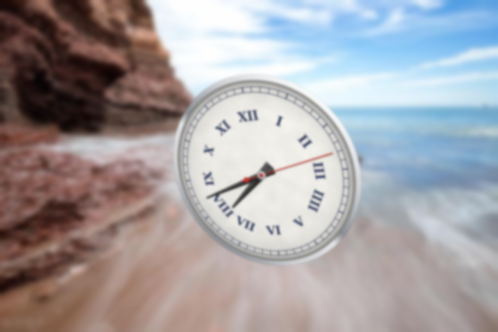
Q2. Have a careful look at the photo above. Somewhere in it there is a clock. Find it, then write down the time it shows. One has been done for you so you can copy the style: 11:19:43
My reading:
7:42:13
